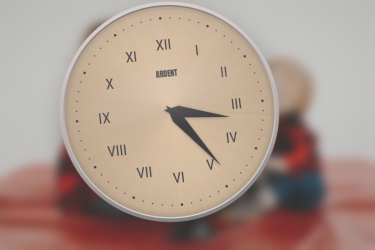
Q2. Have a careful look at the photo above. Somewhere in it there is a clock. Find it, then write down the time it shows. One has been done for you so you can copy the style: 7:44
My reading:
3:24
